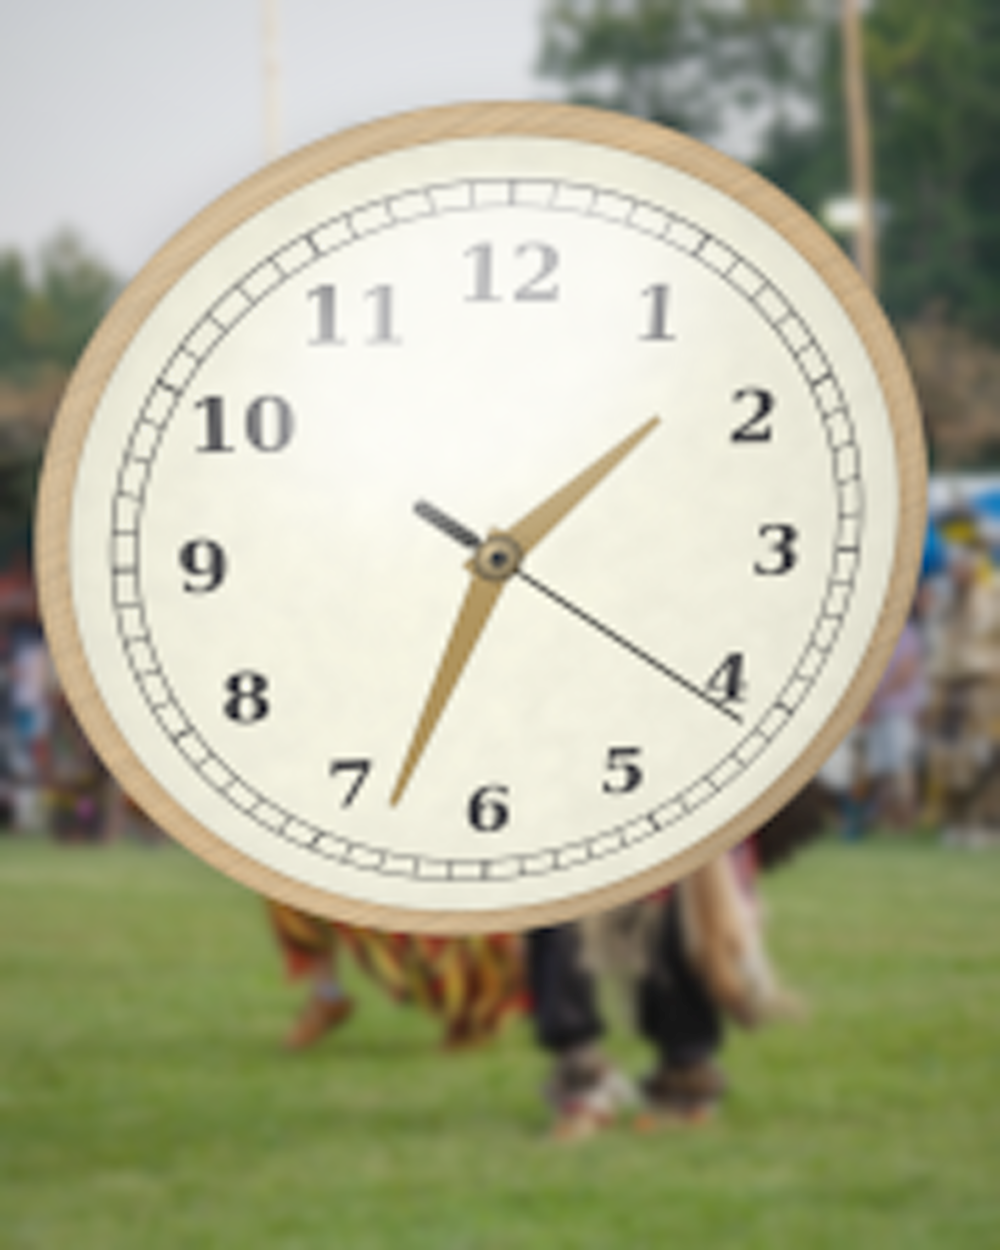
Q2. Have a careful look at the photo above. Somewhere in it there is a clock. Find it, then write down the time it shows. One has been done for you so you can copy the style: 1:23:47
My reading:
1:33:21
